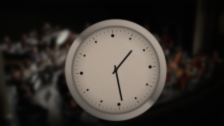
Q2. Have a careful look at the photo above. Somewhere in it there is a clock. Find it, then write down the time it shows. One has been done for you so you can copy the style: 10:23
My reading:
1:29
